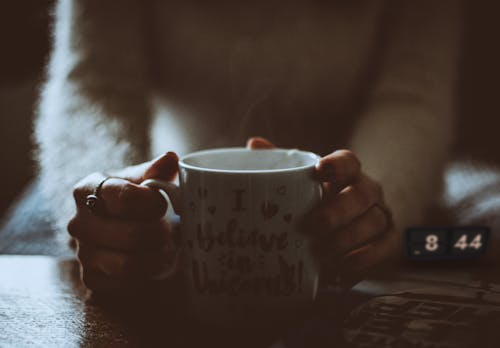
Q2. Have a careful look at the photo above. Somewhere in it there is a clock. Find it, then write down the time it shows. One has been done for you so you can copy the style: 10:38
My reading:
8:44
